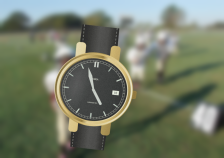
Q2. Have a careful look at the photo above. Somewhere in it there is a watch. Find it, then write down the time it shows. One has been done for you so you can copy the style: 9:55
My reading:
4:57
